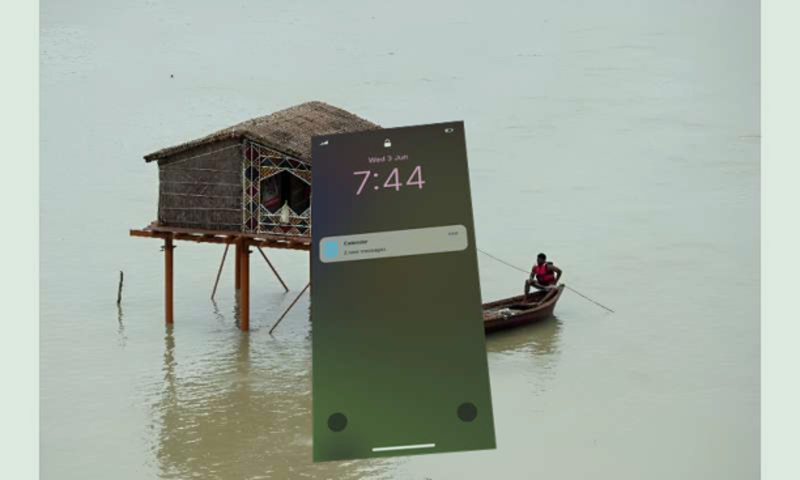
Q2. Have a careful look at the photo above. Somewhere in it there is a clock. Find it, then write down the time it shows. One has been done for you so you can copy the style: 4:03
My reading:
7:44
